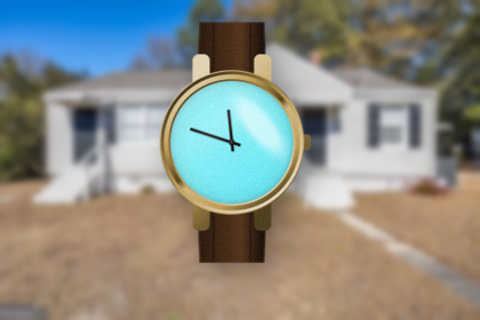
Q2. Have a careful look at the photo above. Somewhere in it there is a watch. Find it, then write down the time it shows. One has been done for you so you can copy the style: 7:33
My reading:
11:48
